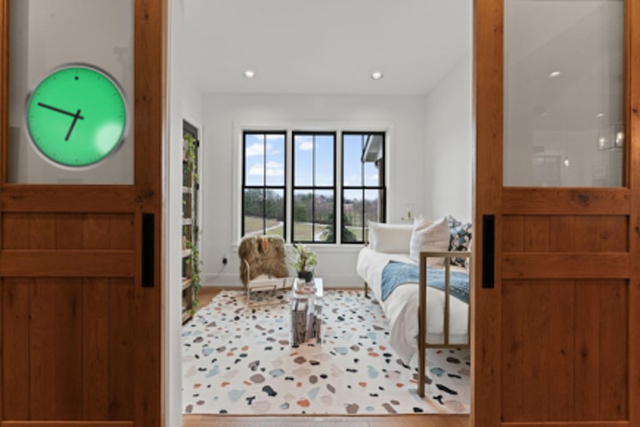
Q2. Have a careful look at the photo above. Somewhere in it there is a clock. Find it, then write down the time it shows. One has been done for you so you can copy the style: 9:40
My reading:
6:48
